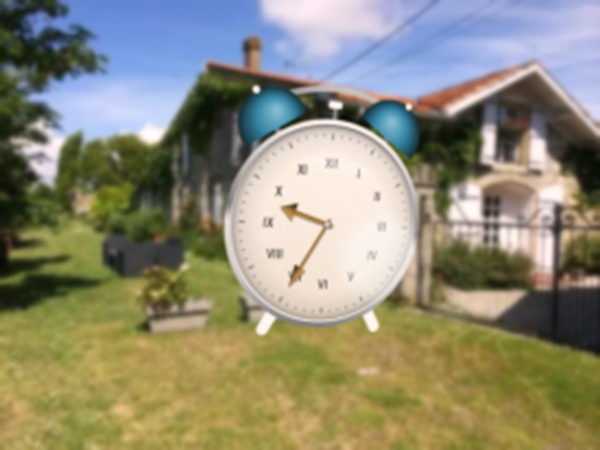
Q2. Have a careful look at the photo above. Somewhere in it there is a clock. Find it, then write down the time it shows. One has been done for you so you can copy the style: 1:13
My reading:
9:35
